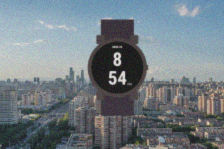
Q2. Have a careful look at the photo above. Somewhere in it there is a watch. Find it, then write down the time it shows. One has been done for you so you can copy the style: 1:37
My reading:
8:54
